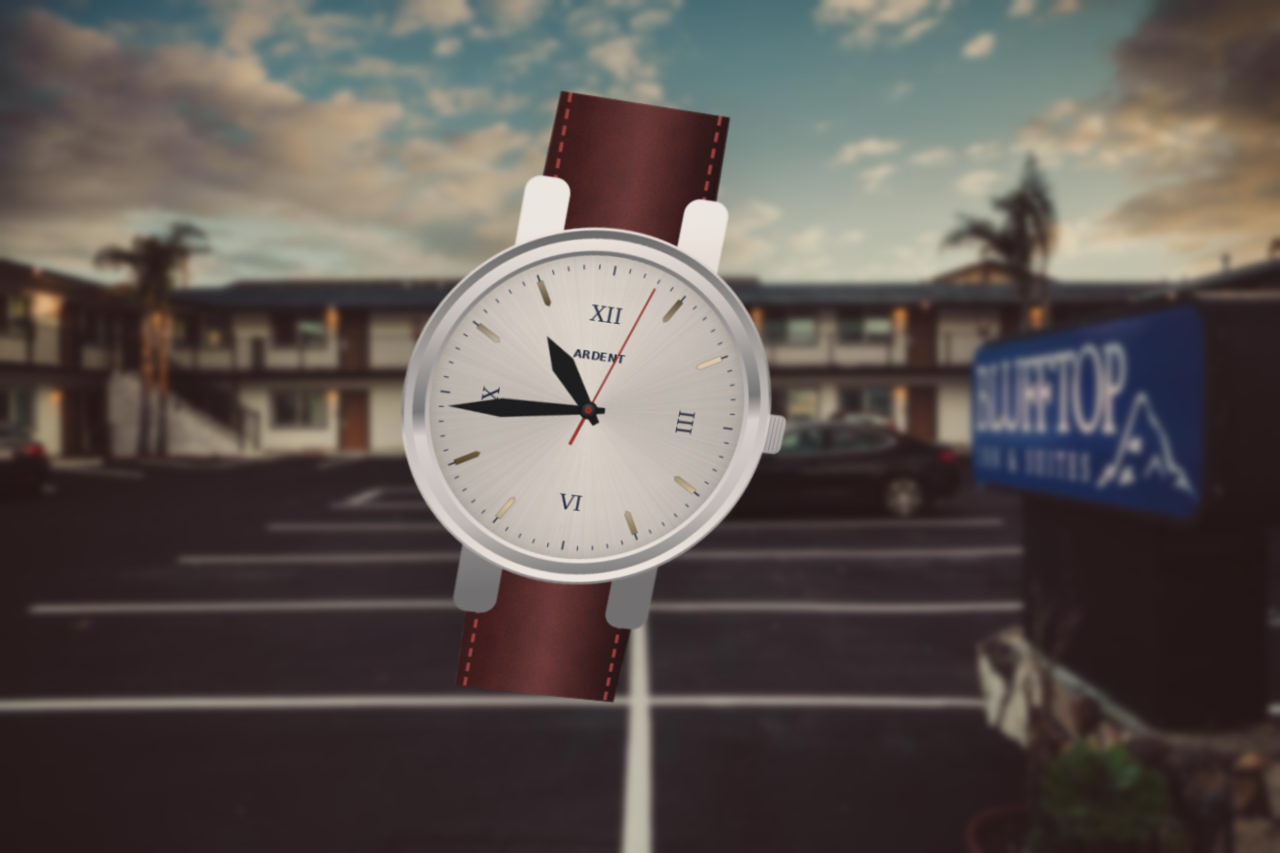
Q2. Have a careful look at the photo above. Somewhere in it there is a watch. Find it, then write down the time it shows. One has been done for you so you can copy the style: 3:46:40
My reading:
10:44:03
